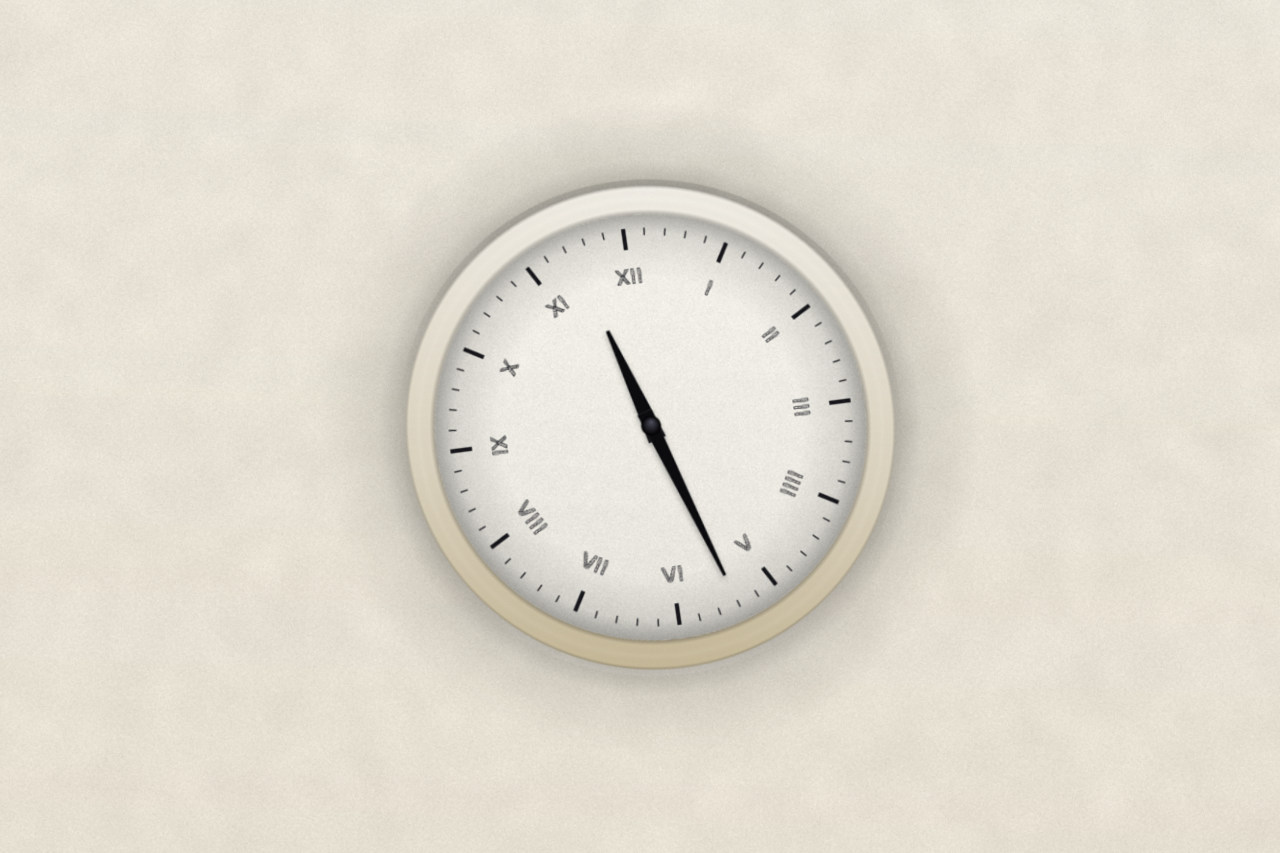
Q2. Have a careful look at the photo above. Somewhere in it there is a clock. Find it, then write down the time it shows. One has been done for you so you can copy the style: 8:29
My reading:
11:27
